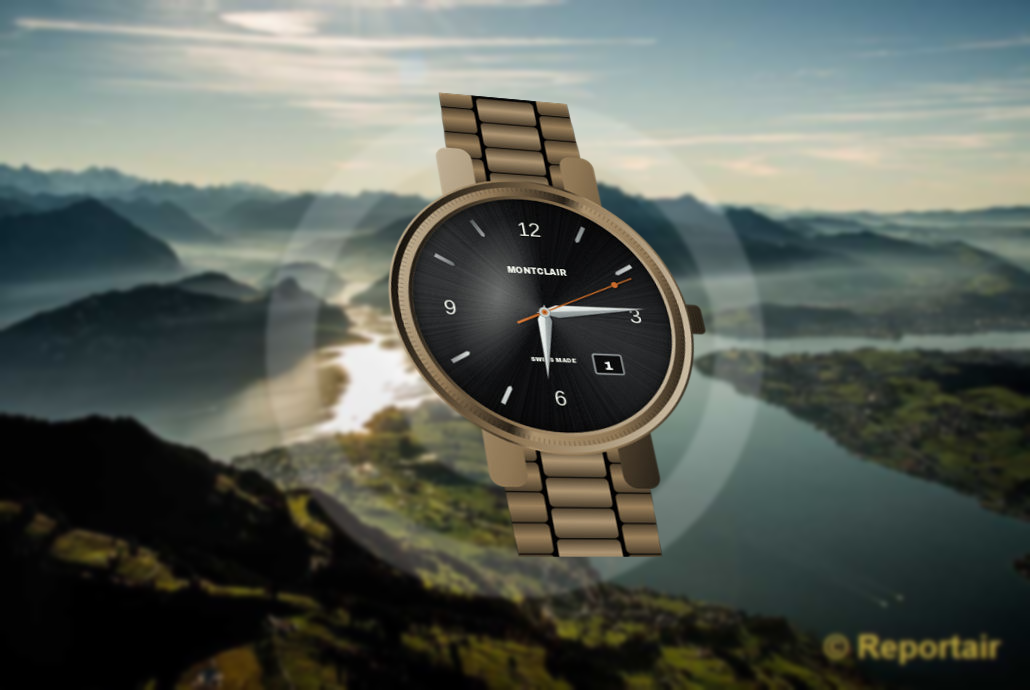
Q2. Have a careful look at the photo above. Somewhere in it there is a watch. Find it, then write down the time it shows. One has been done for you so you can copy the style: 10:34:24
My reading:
6:14:11
